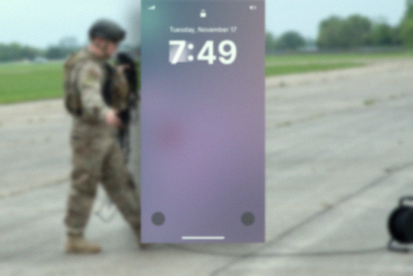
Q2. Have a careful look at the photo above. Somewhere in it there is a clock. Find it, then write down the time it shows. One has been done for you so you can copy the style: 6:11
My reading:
7:49
